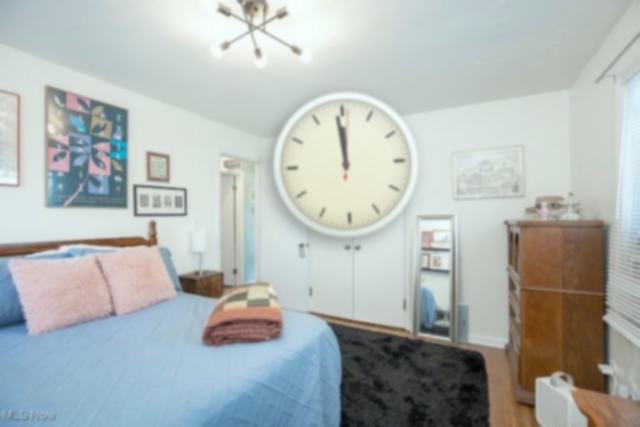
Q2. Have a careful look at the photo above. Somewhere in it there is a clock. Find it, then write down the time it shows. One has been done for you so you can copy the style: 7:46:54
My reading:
11:59:01
